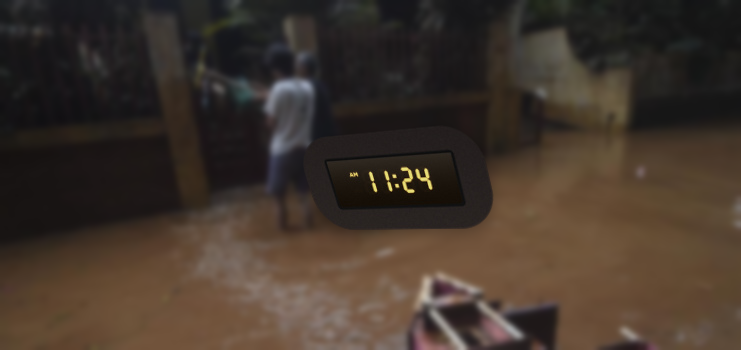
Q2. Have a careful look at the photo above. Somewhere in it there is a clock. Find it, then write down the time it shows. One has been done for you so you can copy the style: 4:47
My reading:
11:24
